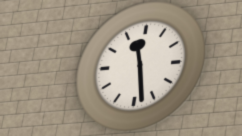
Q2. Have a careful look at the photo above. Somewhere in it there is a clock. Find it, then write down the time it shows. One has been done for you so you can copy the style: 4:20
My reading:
11:28
